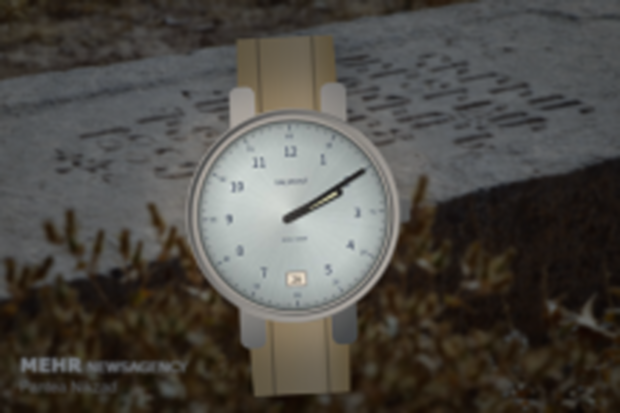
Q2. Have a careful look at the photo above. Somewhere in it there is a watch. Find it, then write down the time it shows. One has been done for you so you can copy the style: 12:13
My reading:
2:10
